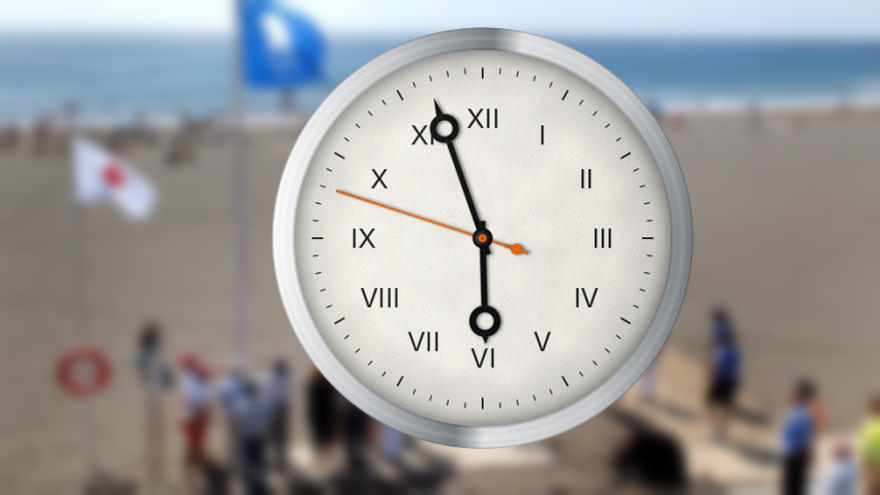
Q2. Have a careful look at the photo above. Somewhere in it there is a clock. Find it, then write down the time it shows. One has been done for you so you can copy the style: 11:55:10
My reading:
5:56:48
